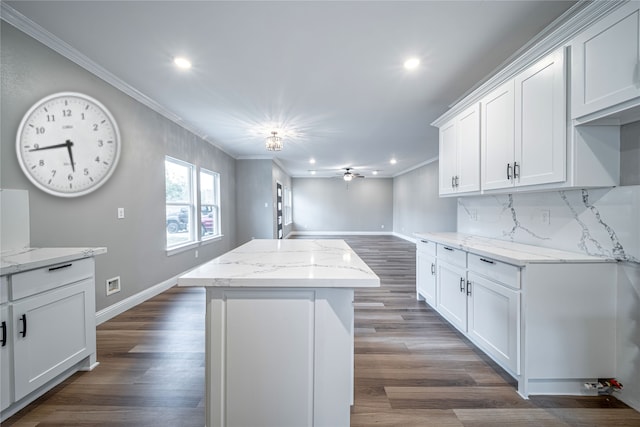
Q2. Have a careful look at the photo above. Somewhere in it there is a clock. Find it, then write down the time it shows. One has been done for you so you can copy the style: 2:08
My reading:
5:44
